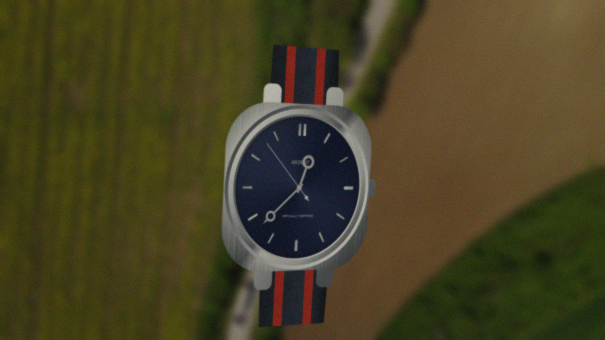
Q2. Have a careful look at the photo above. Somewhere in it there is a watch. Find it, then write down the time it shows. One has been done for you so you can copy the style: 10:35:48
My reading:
12:37:53
